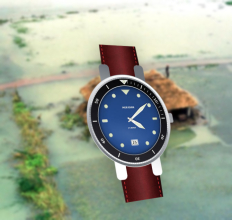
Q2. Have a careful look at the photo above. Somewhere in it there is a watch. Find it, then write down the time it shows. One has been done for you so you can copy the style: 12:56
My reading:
4:09
